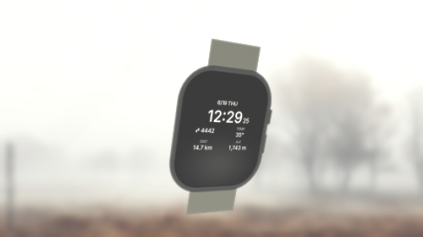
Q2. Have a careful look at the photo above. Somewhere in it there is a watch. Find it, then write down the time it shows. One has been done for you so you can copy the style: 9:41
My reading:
12:29
